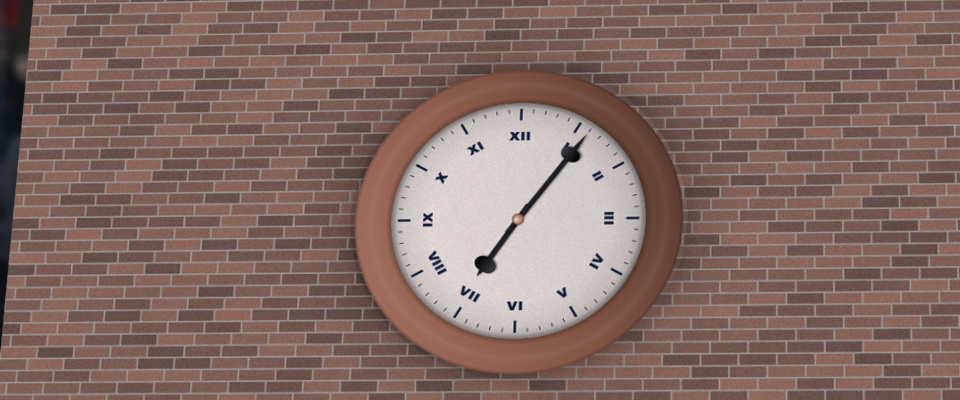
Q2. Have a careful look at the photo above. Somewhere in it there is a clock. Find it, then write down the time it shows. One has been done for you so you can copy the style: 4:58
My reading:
7:06
